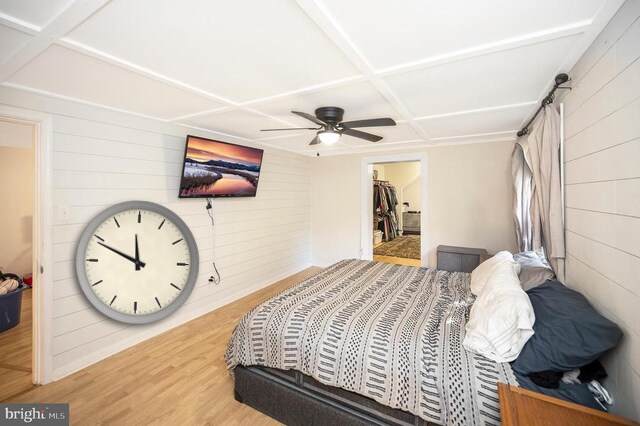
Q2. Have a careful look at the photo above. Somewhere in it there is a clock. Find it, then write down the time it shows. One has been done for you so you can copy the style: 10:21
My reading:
11:49
